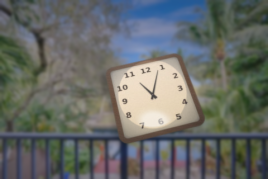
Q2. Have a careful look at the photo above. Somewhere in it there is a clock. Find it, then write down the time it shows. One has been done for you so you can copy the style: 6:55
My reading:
11:04
